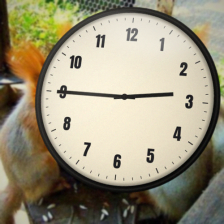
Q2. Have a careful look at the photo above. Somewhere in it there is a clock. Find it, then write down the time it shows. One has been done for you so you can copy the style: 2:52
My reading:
2:45
